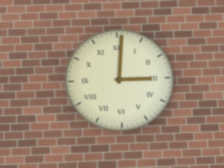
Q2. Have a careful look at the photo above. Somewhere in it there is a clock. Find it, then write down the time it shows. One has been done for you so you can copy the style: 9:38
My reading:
3:01
